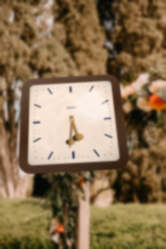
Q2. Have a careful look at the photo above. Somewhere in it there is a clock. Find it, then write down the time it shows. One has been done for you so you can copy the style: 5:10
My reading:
5:31
